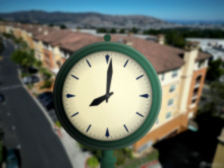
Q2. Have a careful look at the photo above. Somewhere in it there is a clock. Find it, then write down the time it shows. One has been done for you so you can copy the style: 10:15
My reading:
8:01
